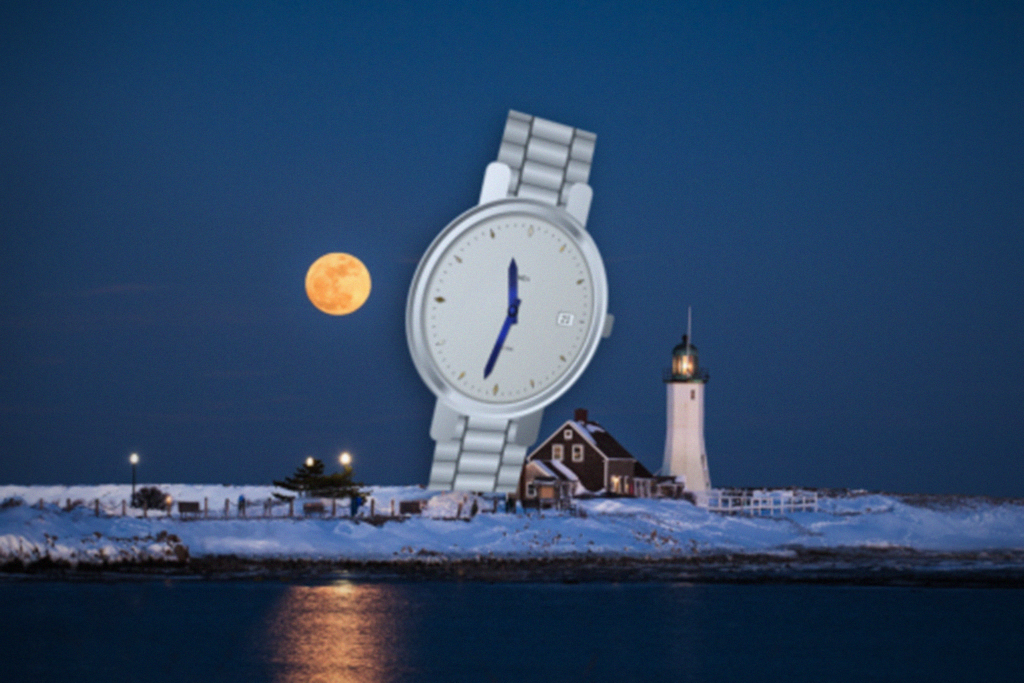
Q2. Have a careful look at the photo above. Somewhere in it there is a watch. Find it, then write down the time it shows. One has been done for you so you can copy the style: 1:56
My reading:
11:32
